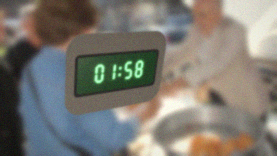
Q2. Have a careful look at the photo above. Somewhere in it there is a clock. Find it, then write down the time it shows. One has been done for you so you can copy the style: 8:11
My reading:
1:58
